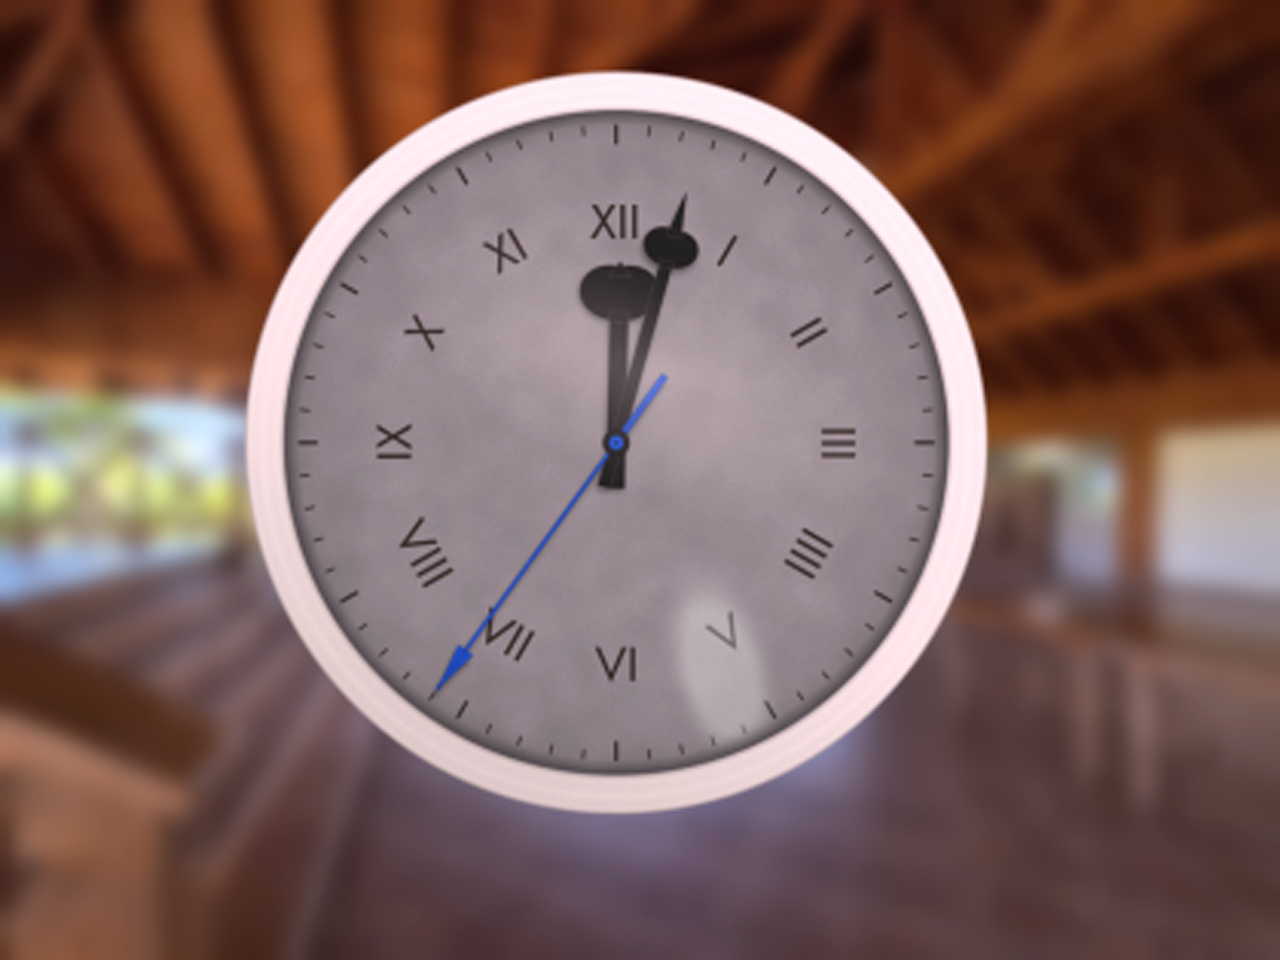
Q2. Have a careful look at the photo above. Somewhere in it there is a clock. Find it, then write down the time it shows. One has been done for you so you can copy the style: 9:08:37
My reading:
12:02:36
